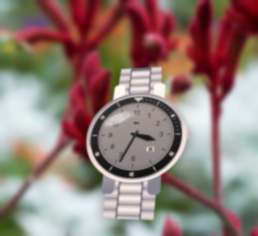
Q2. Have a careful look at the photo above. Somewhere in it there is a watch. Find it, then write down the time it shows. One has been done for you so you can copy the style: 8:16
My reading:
3:34
